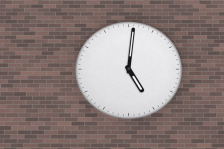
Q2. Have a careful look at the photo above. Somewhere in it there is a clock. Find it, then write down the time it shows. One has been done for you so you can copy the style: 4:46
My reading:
5:01
